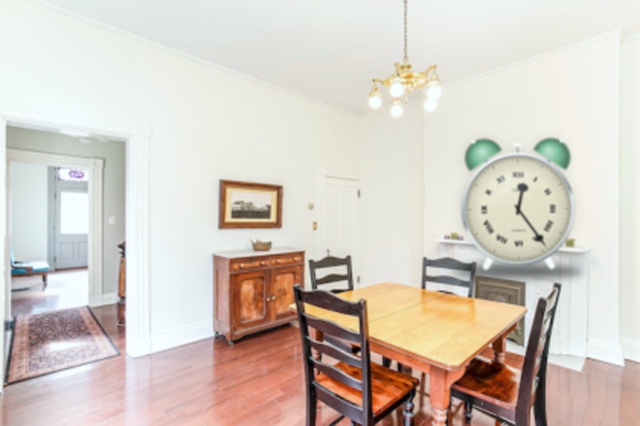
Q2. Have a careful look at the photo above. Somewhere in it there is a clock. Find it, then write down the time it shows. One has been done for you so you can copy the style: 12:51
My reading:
12:24
